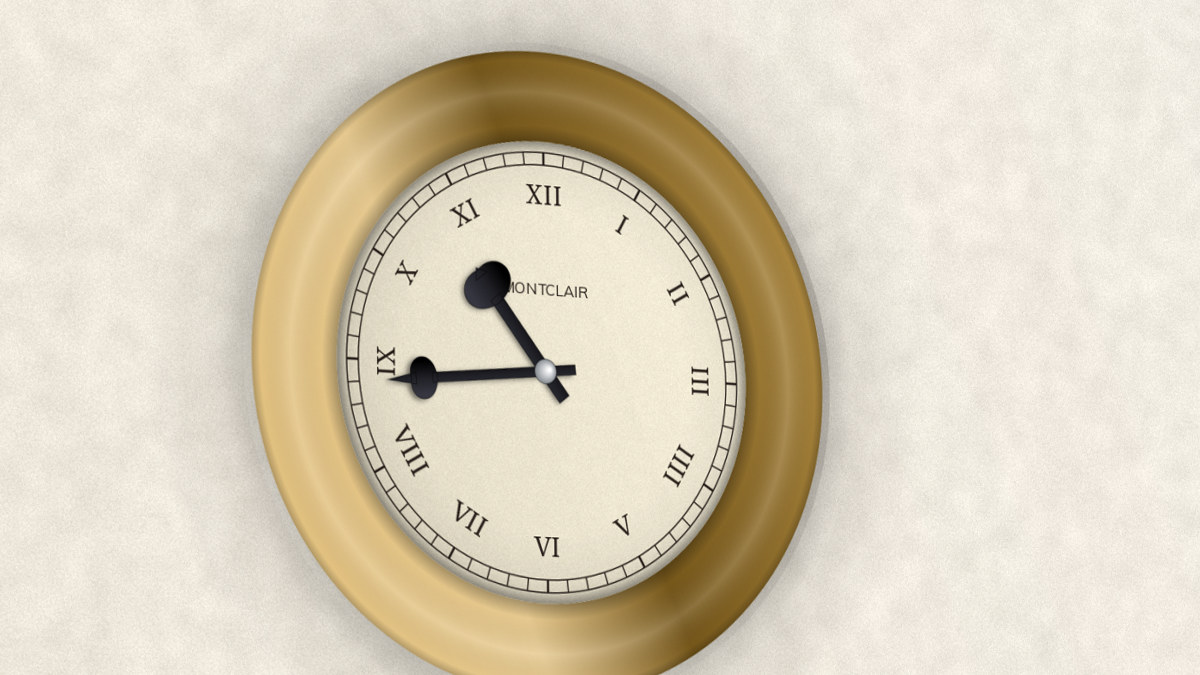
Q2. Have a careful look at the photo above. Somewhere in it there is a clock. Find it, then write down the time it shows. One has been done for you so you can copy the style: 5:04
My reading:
10:44
